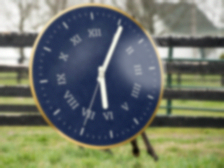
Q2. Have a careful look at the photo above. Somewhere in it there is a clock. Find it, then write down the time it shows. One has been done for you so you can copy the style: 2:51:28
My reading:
6:05:35
